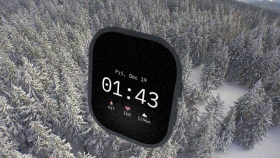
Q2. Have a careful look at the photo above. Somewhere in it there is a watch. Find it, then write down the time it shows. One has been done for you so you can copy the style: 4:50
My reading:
1:43
